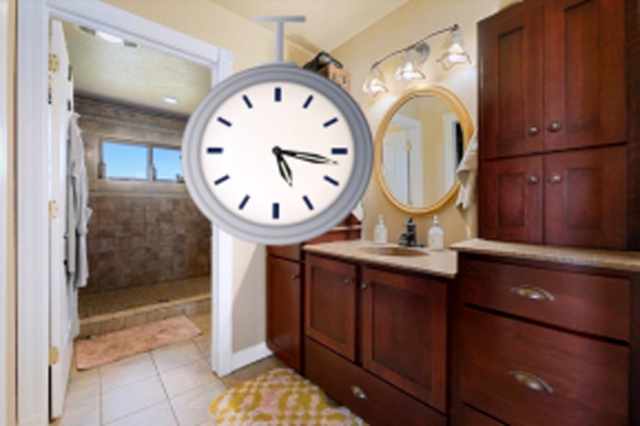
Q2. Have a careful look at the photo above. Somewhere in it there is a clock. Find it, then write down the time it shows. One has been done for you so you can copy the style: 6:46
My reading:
5:17
